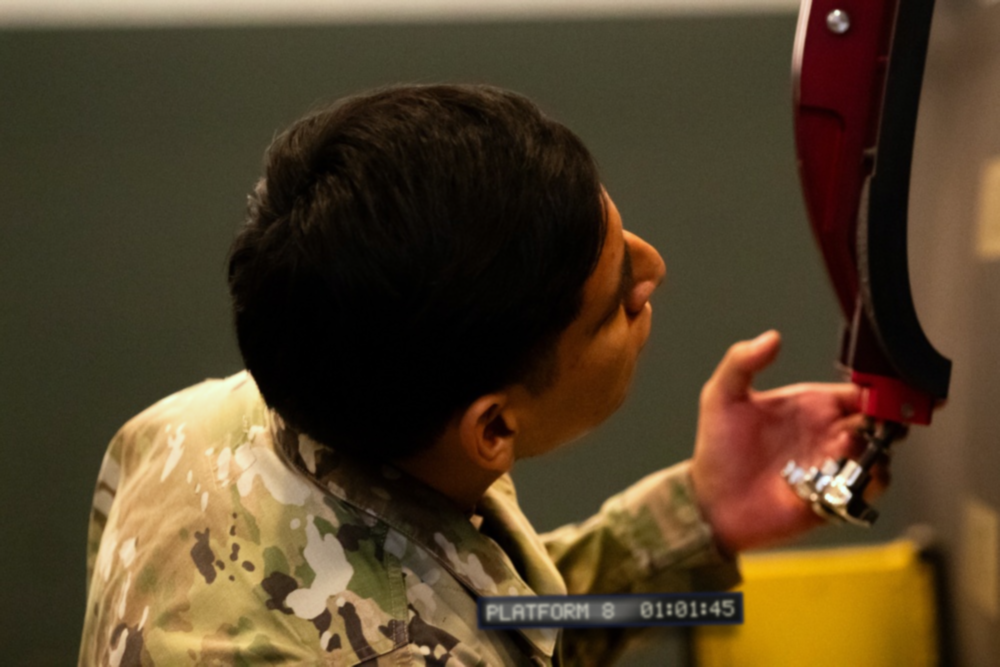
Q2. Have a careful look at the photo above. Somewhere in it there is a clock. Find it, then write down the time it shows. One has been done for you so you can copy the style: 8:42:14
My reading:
1:01:45
